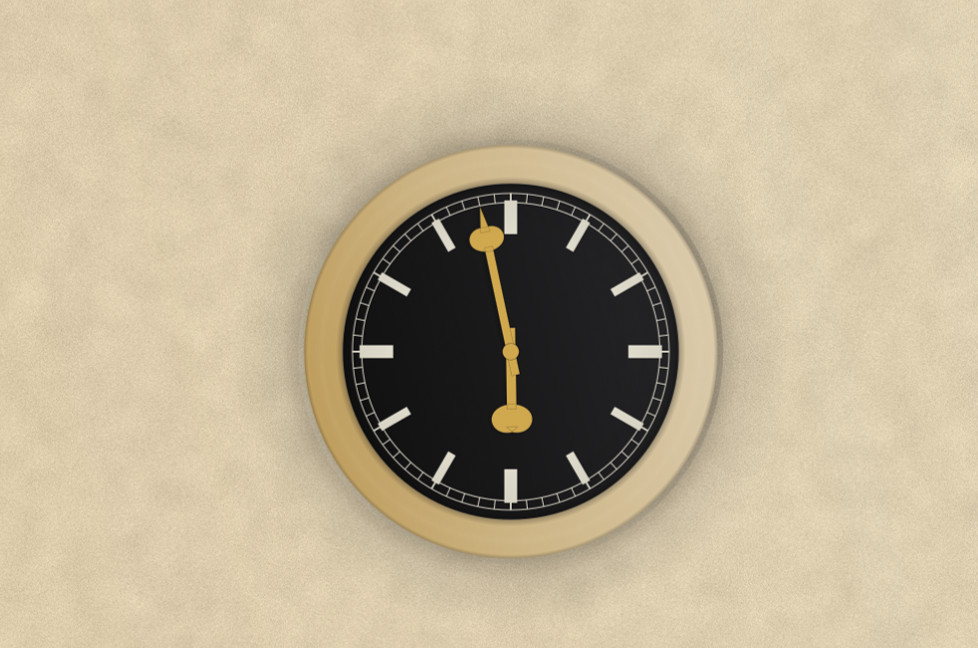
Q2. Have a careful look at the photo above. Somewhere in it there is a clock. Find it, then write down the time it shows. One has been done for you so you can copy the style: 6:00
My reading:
5:58
